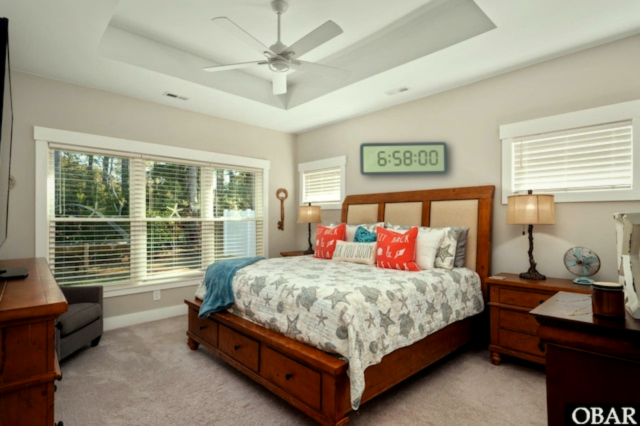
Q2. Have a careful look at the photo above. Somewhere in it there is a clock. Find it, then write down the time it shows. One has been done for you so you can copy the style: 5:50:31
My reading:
6:58:00
